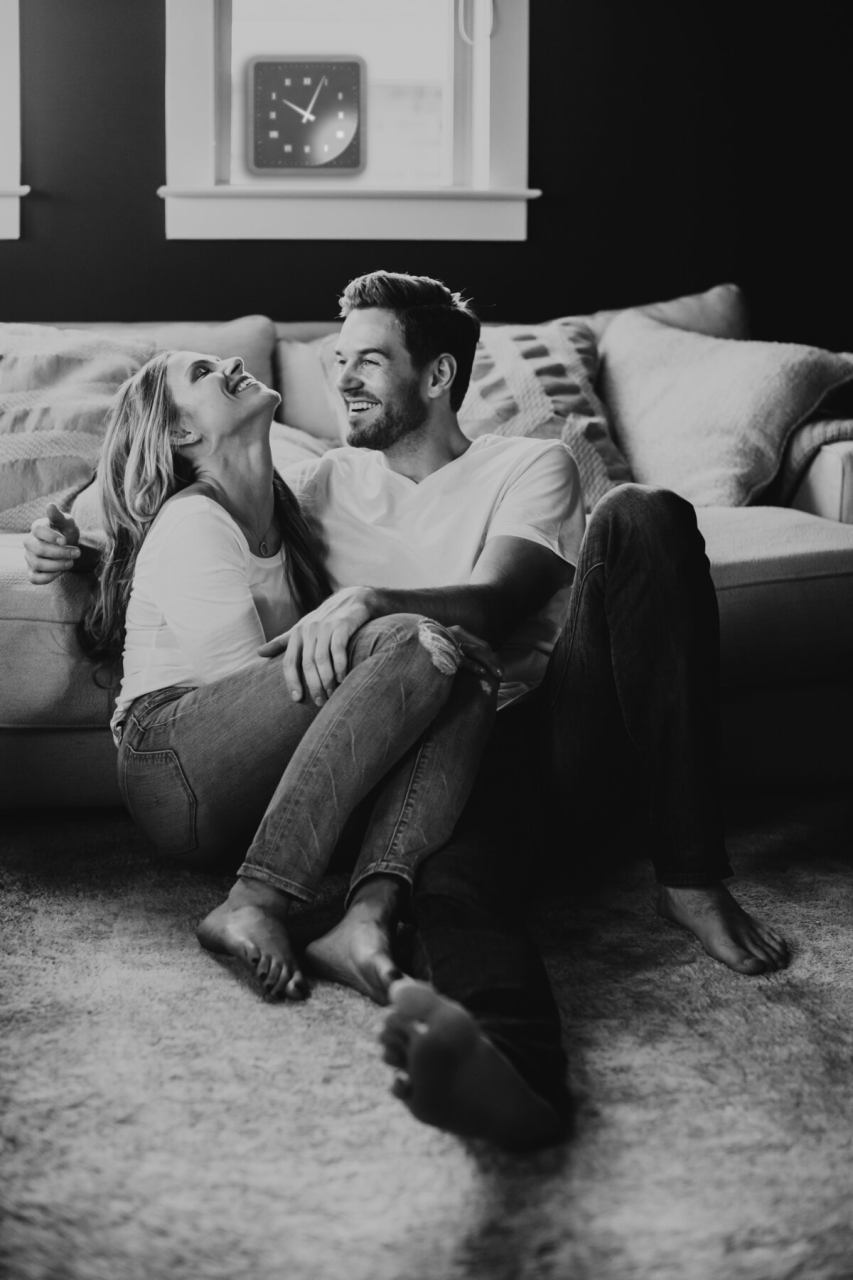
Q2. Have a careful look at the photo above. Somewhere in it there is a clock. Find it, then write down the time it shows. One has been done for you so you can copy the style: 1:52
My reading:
10:04
